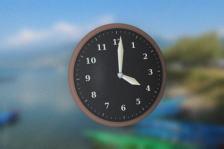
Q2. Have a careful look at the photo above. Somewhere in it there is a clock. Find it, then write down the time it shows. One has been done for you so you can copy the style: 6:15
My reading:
4:01
